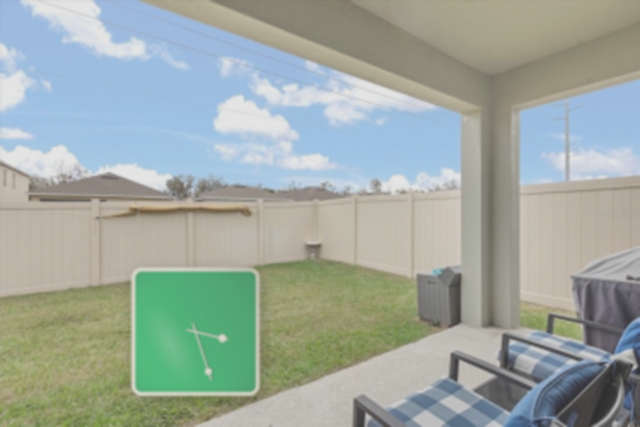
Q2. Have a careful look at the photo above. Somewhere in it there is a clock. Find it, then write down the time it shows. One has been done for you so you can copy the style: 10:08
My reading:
3:27
